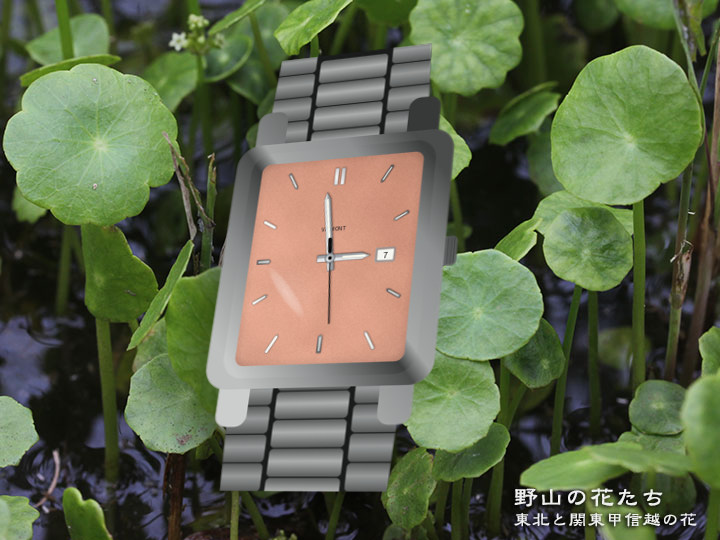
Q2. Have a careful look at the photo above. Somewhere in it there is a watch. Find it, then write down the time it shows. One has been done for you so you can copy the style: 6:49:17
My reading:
2:58:29
